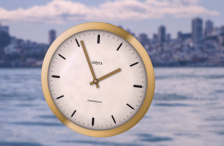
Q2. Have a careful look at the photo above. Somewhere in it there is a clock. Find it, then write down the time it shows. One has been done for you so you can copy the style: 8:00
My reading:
1:56
